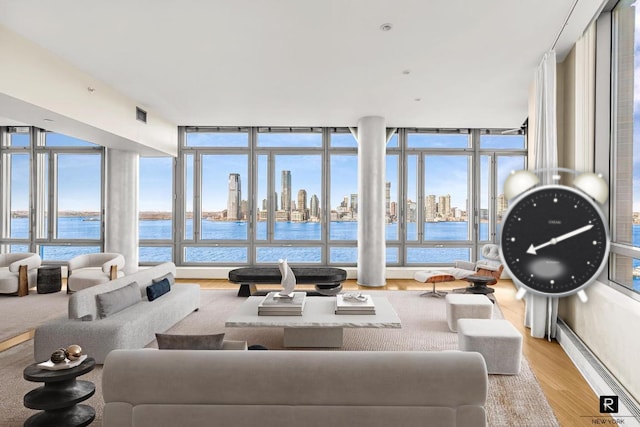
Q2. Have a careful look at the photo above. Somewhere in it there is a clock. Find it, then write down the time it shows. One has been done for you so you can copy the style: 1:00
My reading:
8:11
